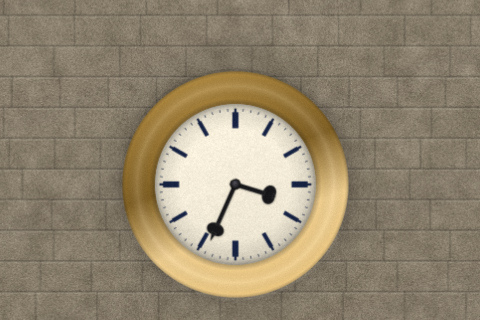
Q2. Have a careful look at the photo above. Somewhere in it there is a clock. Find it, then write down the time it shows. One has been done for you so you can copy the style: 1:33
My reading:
3:34
